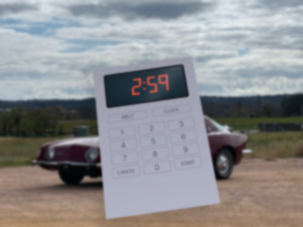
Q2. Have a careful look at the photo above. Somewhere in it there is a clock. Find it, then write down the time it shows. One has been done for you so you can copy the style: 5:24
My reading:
2:59
